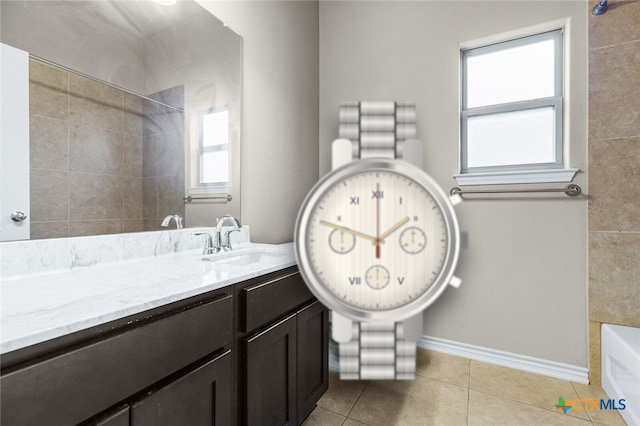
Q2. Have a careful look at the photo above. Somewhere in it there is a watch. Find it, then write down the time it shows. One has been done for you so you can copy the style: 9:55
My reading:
1:48
